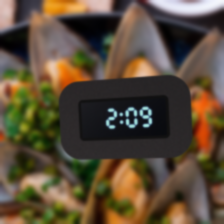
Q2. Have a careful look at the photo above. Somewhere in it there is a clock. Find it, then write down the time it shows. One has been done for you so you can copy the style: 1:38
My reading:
2:09
